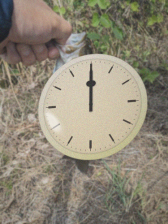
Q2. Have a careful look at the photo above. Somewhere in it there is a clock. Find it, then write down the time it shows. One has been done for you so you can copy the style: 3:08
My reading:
12:00
